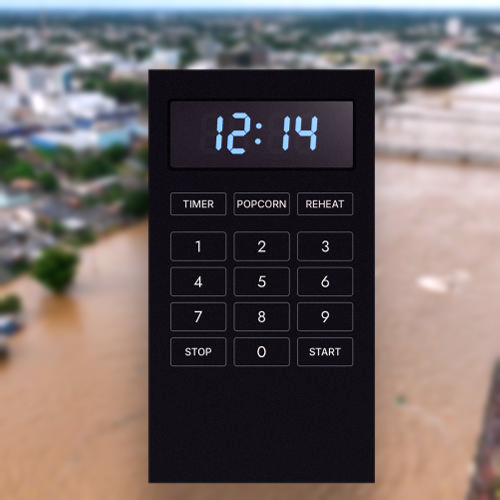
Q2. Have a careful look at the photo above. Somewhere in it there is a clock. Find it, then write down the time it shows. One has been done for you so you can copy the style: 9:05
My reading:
12:14
